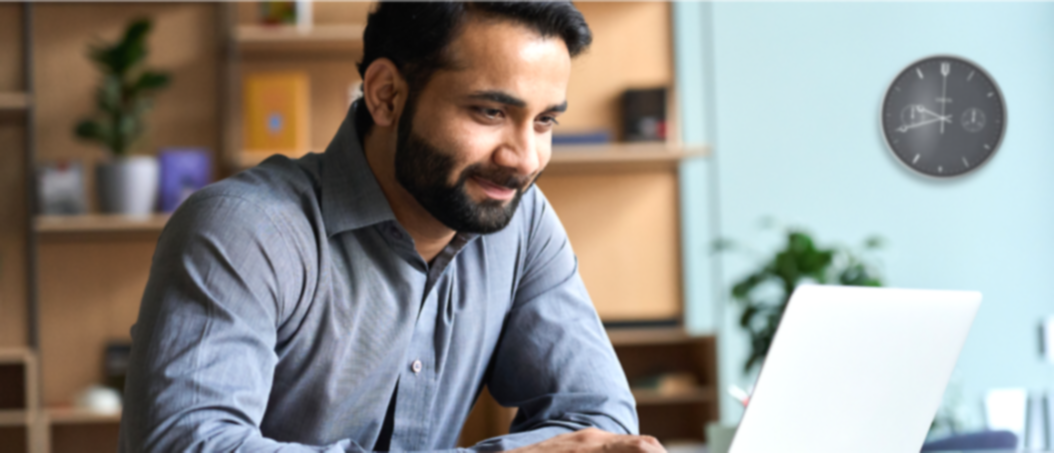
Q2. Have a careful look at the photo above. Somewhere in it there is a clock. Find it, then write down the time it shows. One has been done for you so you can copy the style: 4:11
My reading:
9:42
